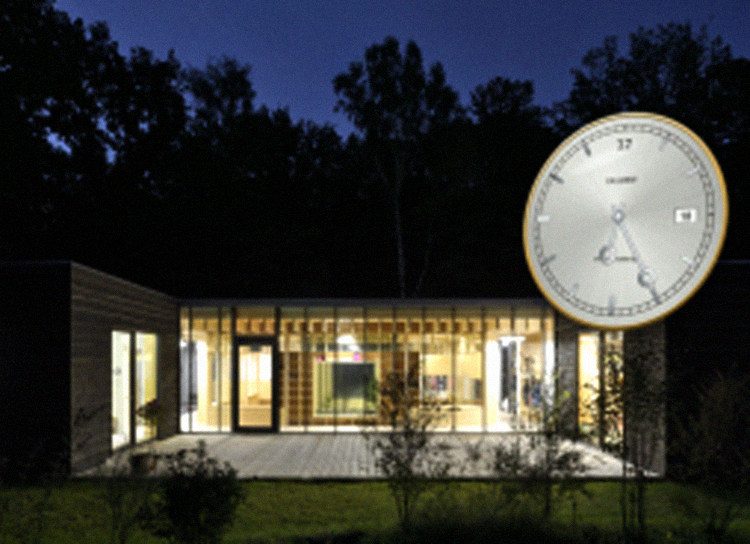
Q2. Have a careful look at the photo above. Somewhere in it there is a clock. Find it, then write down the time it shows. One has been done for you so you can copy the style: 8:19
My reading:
6:25
